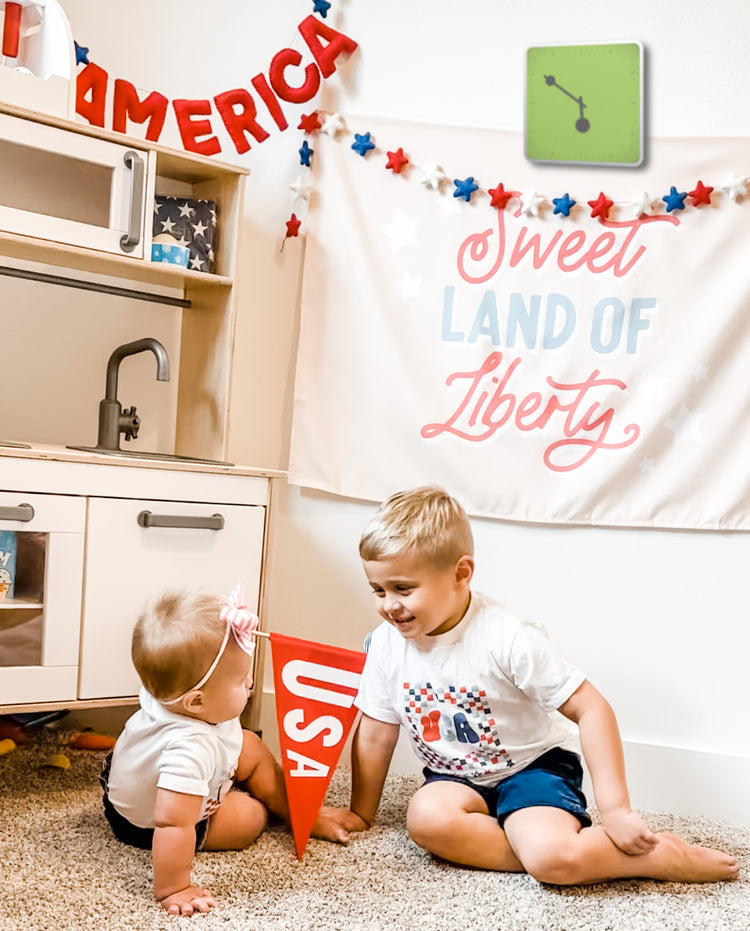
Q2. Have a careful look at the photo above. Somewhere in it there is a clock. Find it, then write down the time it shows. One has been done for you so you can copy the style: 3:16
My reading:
5:51
